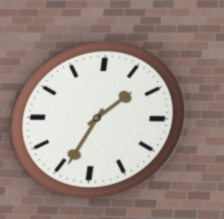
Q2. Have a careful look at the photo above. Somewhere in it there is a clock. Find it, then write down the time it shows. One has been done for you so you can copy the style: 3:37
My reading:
1:34
